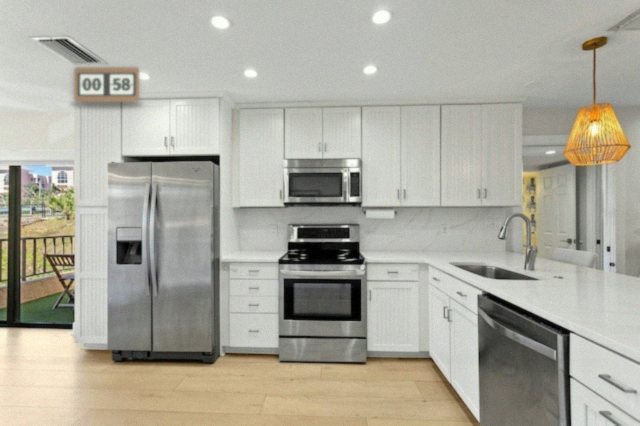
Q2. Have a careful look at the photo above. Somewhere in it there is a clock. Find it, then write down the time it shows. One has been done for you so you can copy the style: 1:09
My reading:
0:58
